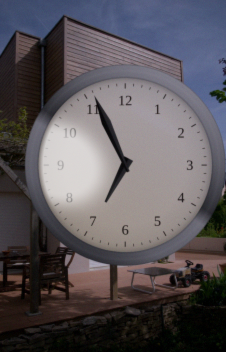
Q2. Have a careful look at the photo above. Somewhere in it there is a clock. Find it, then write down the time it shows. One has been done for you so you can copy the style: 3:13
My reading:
6:56
